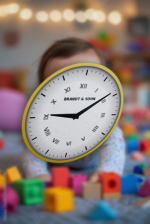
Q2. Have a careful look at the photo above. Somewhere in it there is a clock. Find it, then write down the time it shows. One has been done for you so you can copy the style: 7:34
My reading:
9:09
